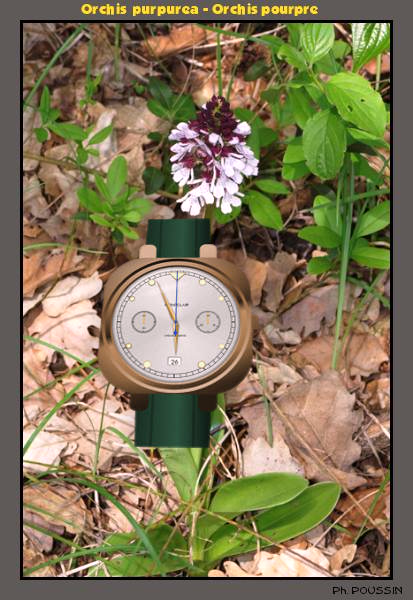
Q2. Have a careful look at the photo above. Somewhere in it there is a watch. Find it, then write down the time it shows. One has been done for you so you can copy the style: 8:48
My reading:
5:56
